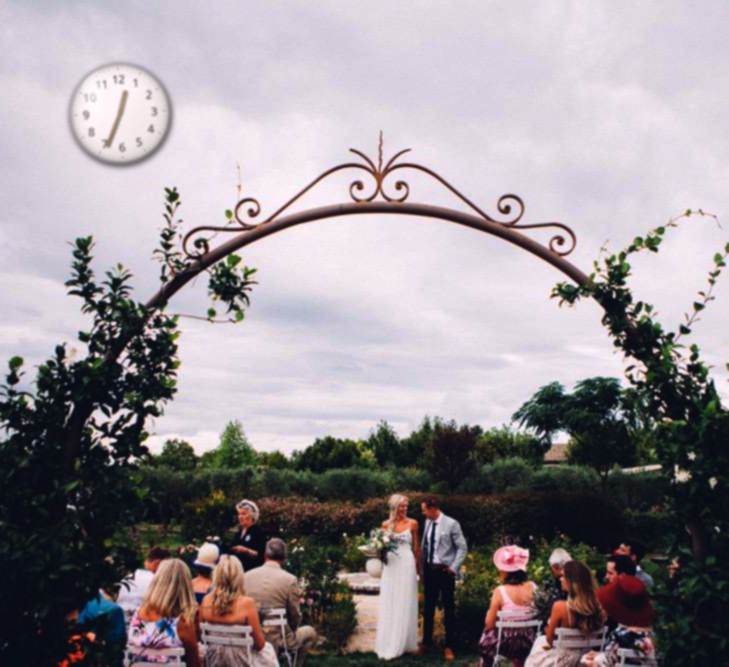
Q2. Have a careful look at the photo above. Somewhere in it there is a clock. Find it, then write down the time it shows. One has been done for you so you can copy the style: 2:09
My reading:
12:34
